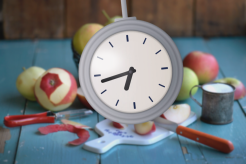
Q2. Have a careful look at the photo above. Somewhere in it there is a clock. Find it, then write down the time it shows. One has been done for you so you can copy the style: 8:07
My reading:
6:43
